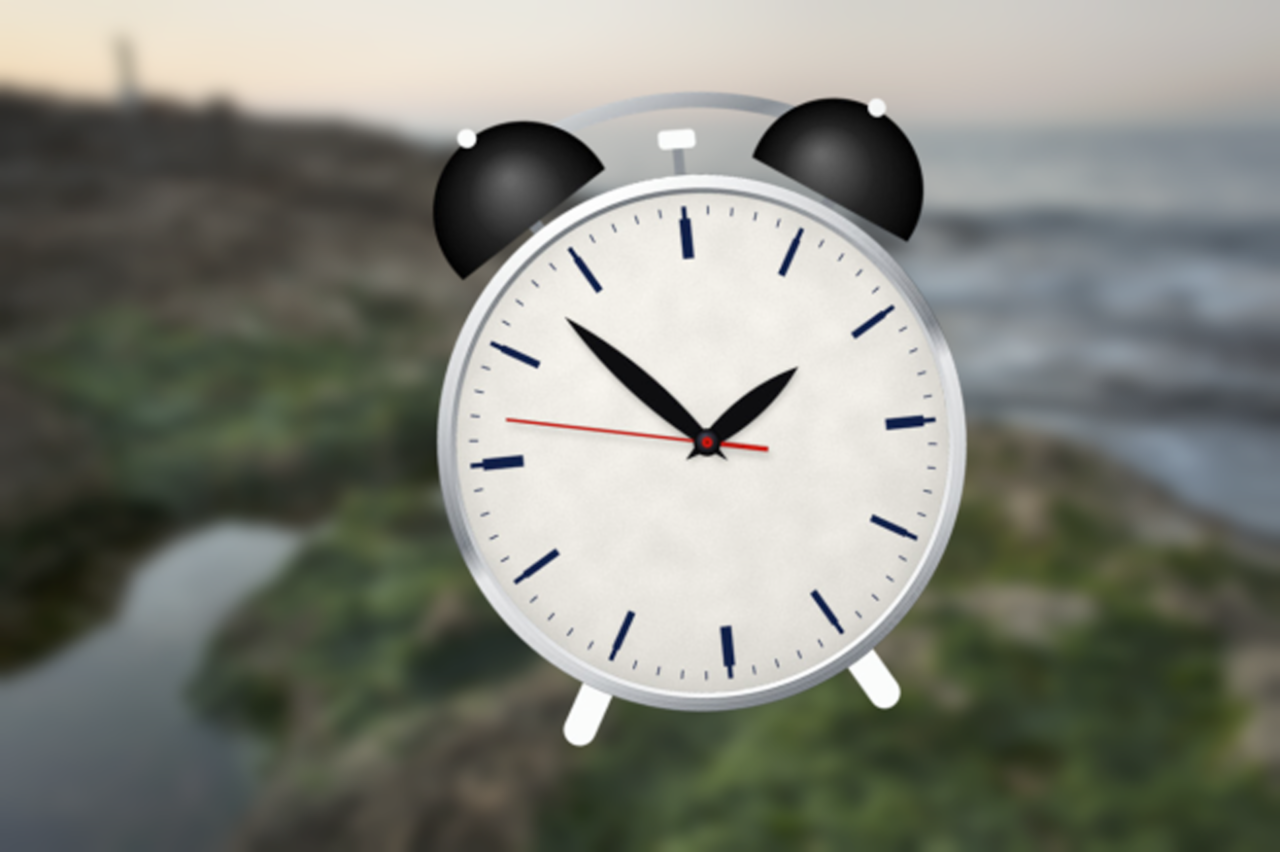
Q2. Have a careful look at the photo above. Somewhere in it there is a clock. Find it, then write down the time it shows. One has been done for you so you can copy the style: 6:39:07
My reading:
1:52:47
